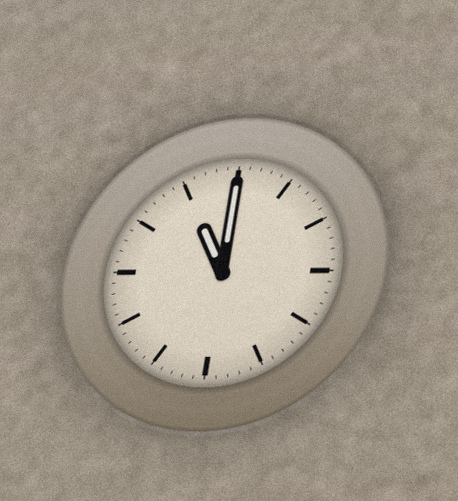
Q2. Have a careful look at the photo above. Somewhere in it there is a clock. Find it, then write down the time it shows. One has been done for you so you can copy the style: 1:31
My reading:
11:00
